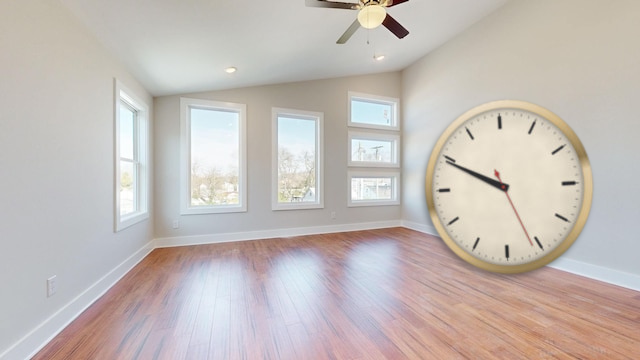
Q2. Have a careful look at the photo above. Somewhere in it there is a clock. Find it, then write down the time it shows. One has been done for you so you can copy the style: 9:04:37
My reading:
9:49:26
